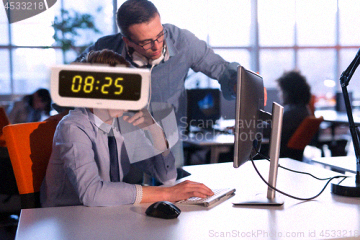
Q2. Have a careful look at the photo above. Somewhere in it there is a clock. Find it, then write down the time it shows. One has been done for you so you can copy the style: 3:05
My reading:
8:25
